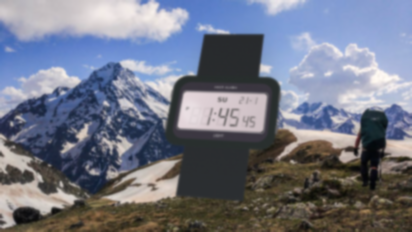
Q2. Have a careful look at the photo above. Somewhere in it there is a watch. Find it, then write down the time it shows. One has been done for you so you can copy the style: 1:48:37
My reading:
1:45:45
